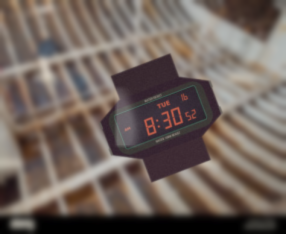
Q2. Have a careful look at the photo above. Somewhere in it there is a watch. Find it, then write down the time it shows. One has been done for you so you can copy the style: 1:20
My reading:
8:30
